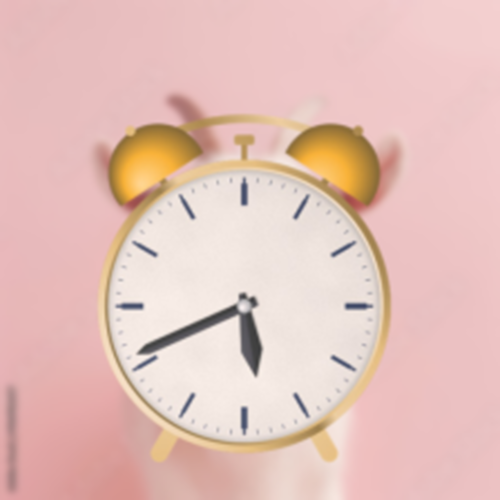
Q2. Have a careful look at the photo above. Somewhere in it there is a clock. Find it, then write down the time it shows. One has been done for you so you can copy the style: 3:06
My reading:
5:41
